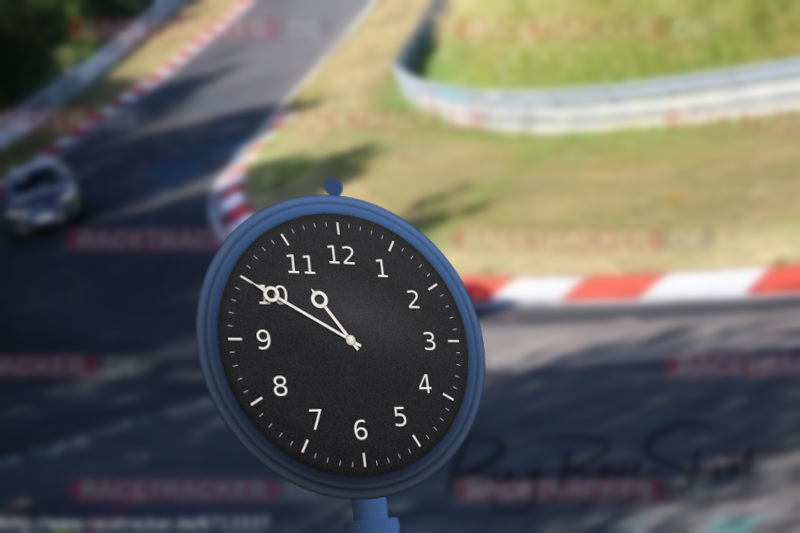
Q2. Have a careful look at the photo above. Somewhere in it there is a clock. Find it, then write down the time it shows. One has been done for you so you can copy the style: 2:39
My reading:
10:50
